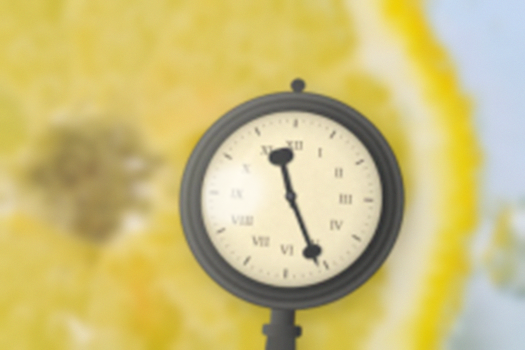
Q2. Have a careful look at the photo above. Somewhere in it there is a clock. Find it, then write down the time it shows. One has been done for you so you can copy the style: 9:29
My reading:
11:26
